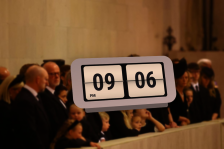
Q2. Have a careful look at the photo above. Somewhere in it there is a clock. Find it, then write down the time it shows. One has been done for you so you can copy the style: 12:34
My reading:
9:06
